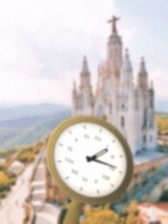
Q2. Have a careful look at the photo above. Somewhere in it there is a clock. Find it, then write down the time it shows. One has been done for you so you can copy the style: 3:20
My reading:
1:14
